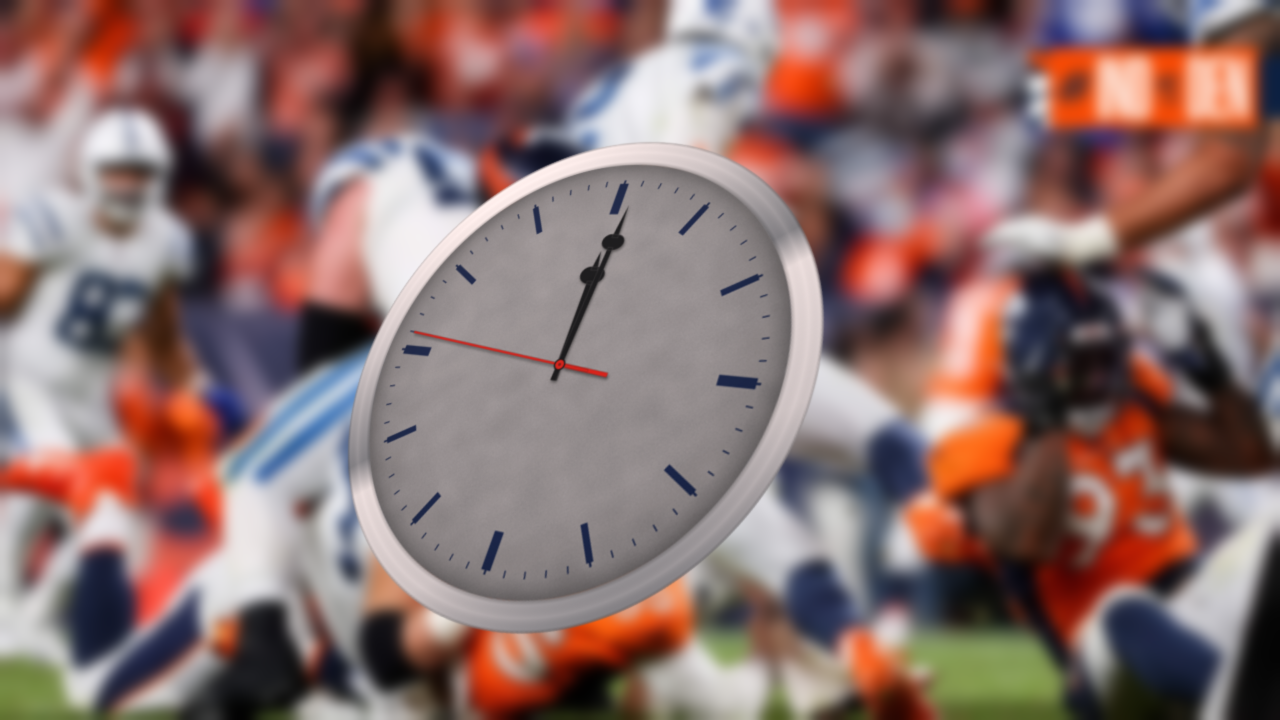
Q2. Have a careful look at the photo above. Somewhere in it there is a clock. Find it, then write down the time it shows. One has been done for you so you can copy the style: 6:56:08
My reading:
12:00:46
